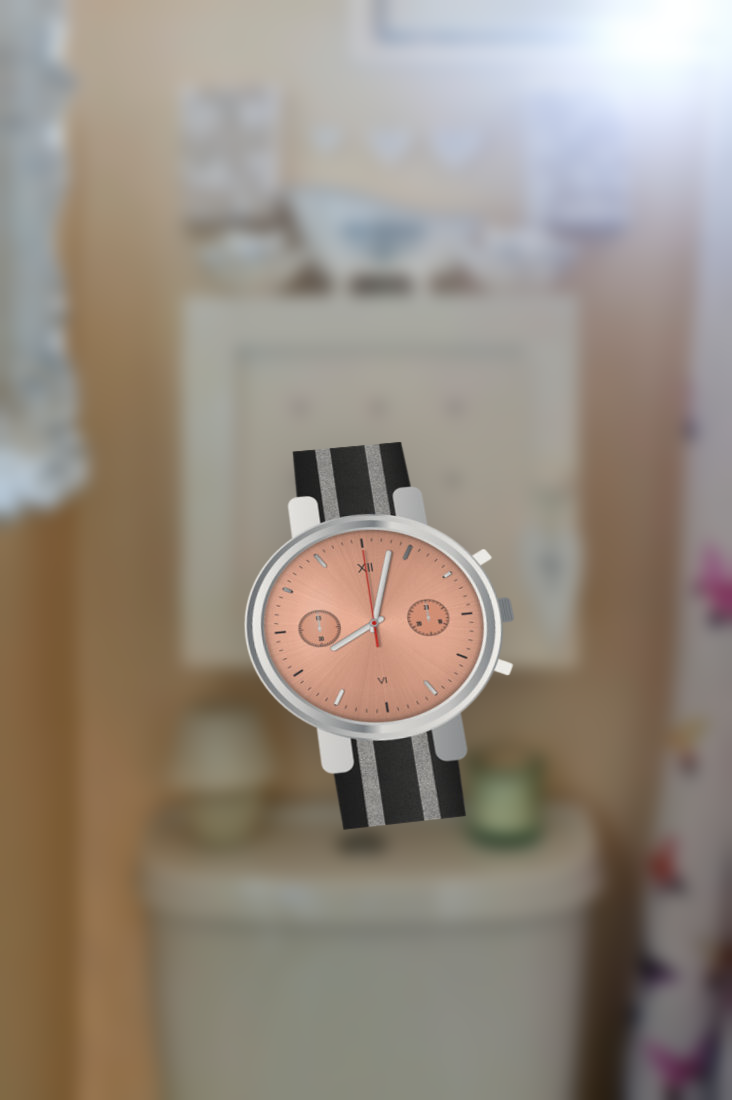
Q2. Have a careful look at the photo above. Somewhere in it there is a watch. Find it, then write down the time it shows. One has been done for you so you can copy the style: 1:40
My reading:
8:03
